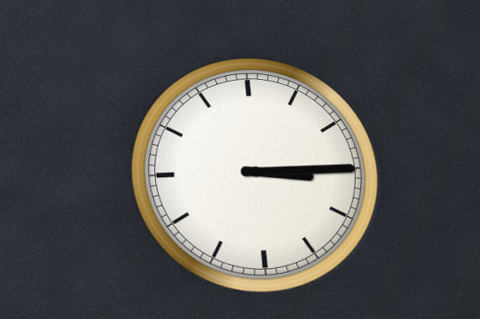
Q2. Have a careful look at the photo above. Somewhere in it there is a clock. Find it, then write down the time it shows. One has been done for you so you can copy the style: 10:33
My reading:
3:15
